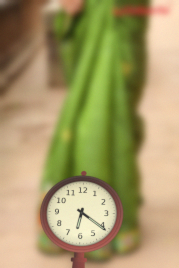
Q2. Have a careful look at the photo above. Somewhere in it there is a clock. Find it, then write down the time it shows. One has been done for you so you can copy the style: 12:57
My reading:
6:21
